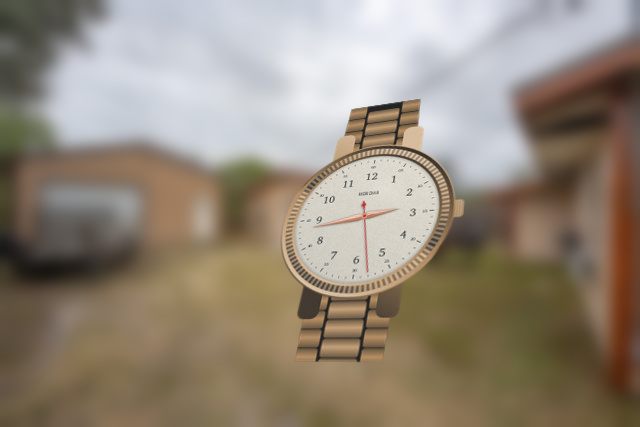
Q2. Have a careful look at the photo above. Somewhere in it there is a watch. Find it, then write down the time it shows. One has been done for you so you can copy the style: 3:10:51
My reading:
2:43:28
